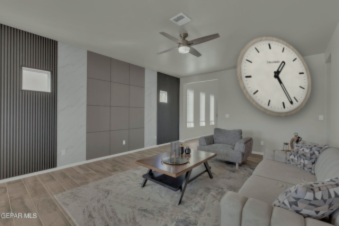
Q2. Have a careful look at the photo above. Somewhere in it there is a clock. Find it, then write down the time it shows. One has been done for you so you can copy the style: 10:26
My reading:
1:27
